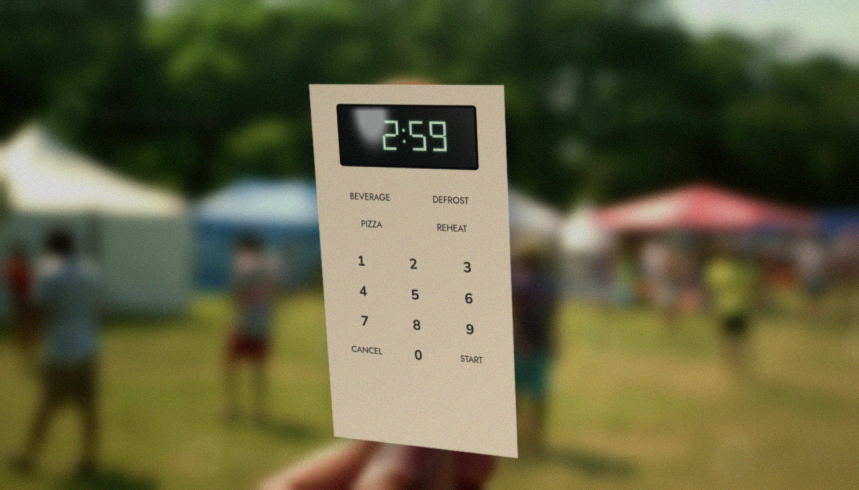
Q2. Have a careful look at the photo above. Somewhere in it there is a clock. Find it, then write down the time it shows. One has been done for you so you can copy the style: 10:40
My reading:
2:59
